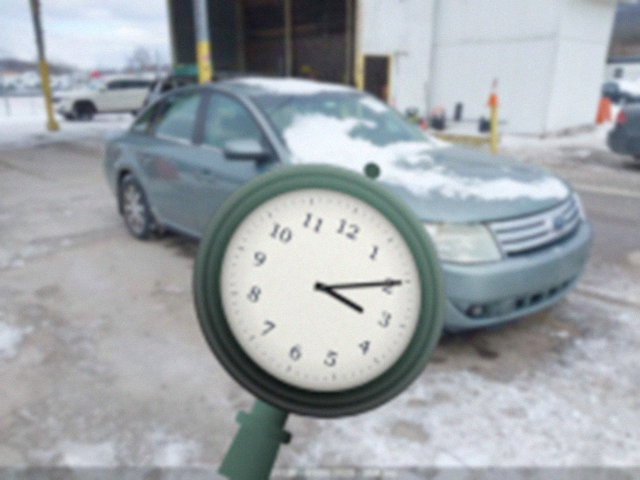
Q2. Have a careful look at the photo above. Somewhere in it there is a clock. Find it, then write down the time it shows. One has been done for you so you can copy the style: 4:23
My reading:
3:10
